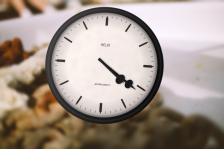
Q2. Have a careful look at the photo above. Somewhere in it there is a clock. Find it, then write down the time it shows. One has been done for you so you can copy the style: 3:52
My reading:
4:21
